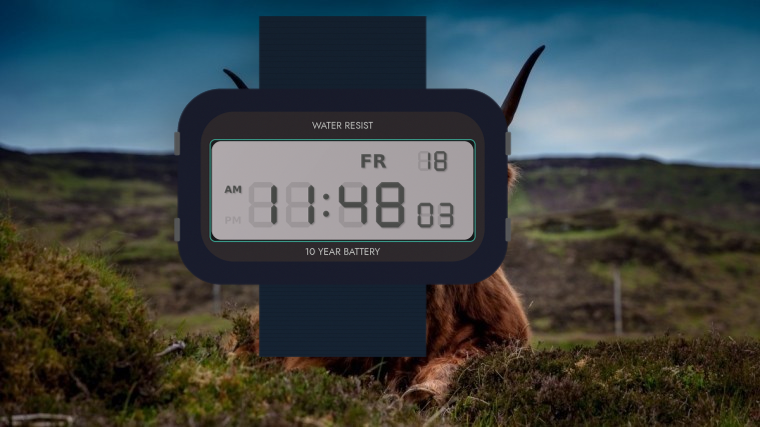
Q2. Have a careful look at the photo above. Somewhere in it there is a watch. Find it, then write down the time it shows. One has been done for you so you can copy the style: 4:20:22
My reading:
11:48:03
